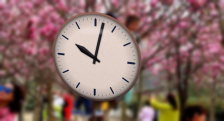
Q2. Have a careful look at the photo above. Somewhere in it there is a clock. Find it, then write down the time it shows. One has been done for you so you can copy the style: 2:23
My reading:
10:02
